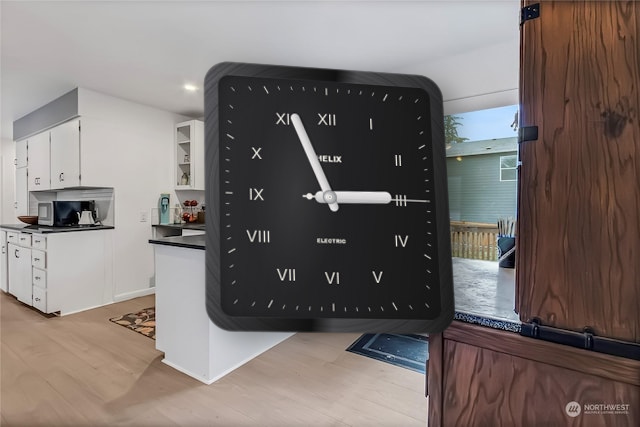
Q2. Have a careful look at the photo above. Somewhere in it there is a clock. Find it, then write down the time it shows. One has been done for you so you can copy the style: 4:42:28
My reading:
2:56:15
